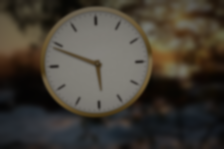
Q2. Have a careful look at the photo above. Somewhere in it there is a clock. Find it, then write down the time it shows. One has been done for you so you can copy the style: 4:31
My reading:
5:49
